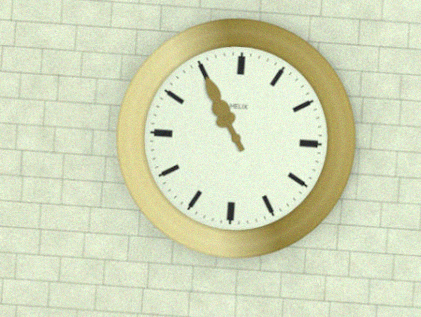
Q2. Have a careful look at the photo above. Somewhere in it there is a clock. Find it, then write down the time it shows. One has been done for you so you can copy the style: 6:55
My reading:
10:55
